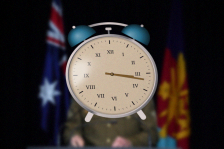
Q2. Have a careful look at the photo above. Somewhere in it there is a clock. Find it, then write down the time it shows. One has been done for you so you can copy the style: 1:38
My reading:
3:17
